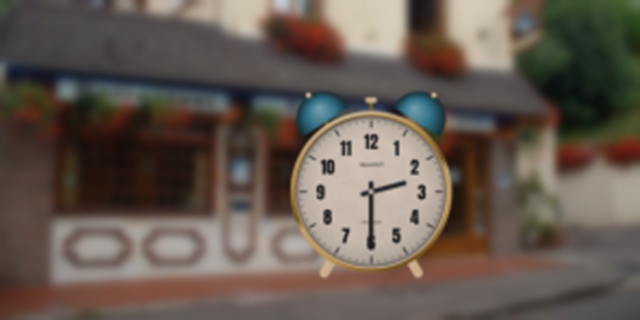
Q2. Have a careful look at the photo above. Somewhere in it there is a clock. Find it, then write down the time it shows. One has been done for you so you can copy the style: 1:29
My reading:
2:30
